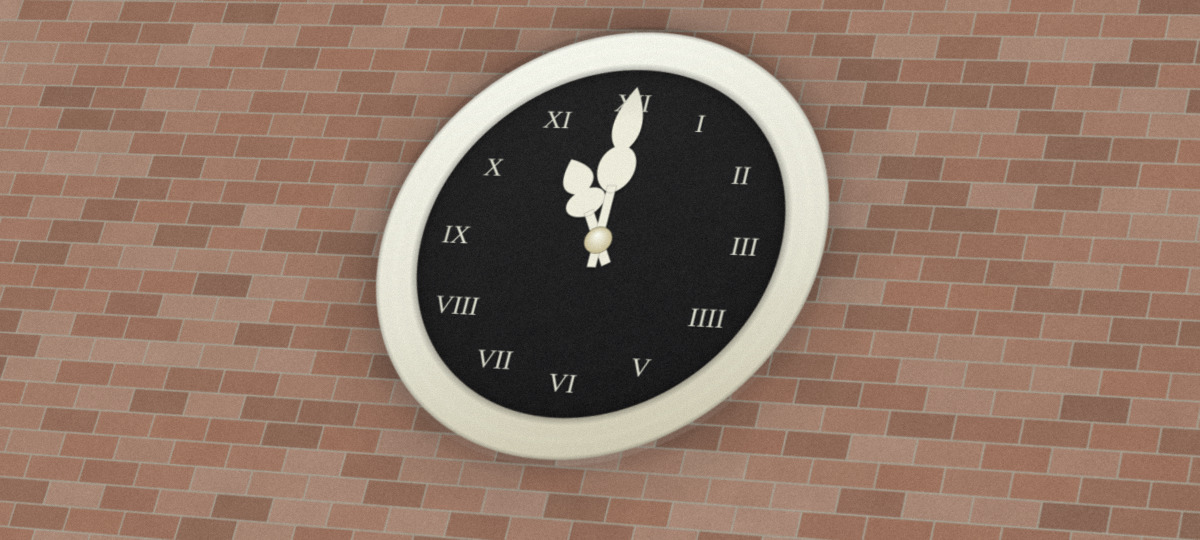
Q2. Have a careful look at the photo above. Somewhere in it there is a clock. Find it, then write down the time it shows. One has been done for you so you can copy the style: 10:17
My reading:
11:00
